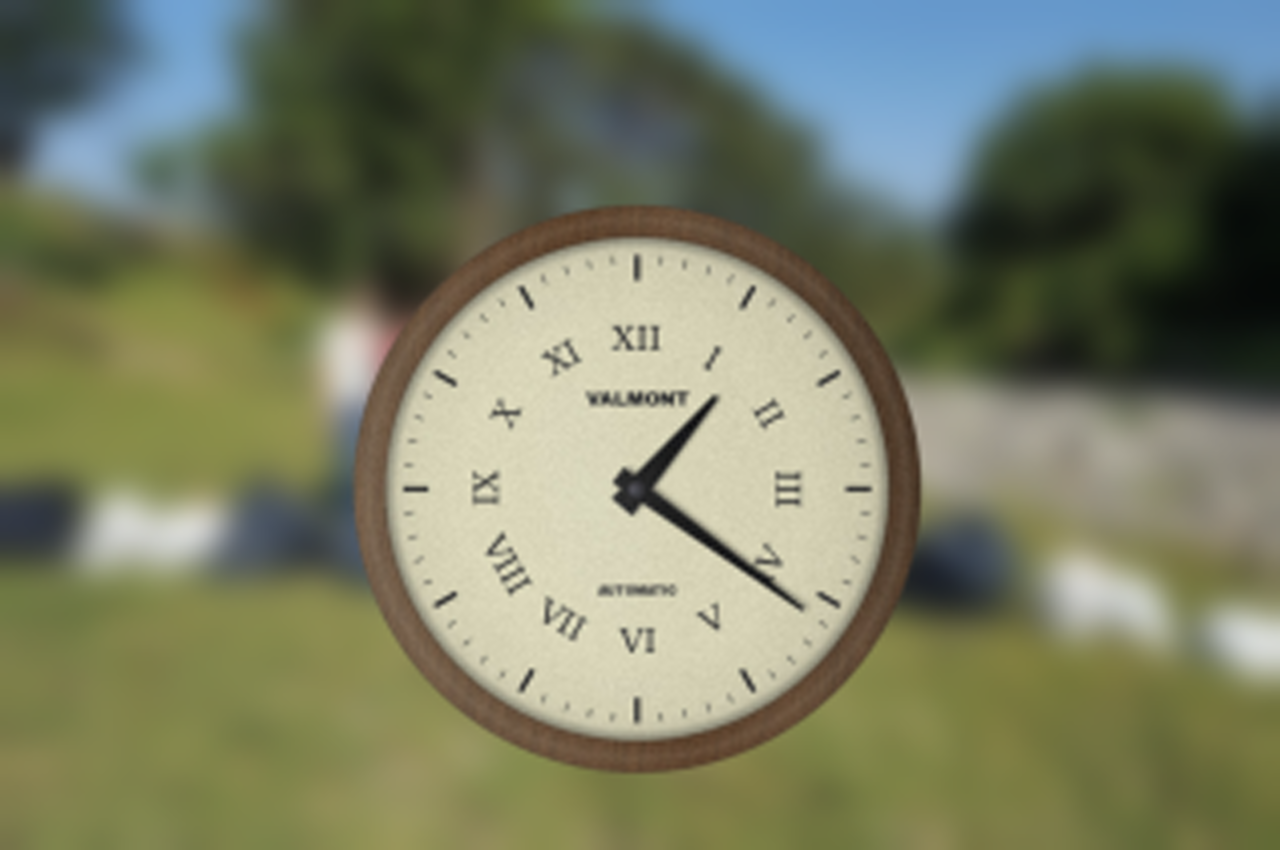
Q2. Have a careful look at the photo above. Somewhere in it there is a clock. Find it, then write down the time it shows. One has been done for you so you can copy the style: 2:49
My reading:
1:21
